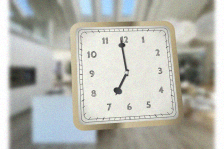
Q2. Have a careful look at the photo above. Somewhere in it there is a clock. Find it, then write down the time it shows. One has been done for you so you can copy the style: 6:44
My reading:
6:59
